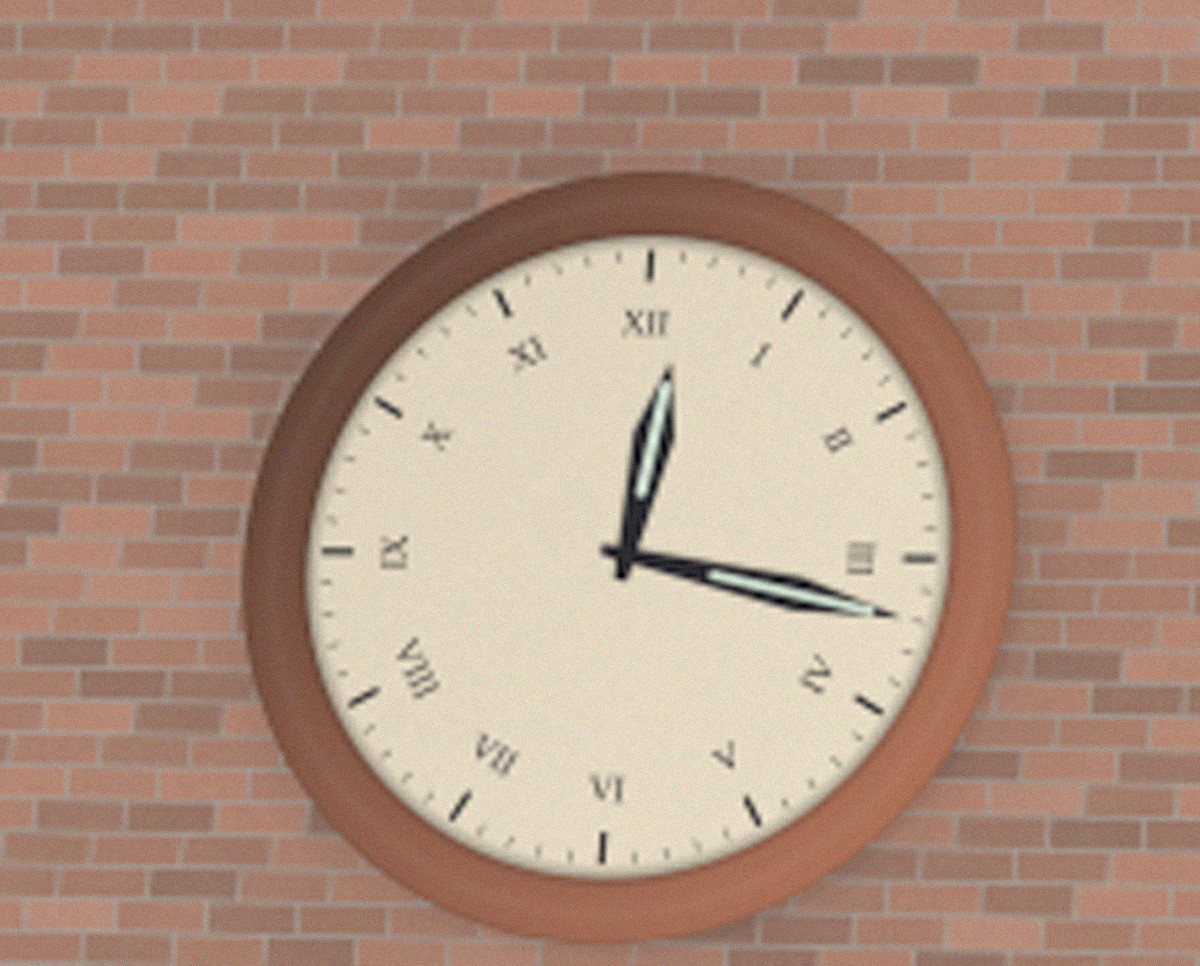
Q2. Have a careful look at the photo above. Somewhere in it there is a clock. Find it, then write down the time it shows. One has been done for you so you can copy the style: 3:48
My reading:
12:17
